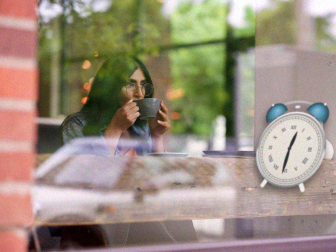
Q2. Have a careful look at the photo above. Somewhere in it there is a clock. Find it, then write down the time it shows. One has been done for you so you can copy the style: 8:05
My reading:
12:31
